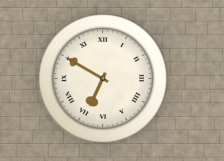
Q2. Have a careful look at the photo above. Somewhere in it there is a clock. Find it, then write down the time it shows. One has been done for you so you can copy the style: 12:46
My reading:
6:50
